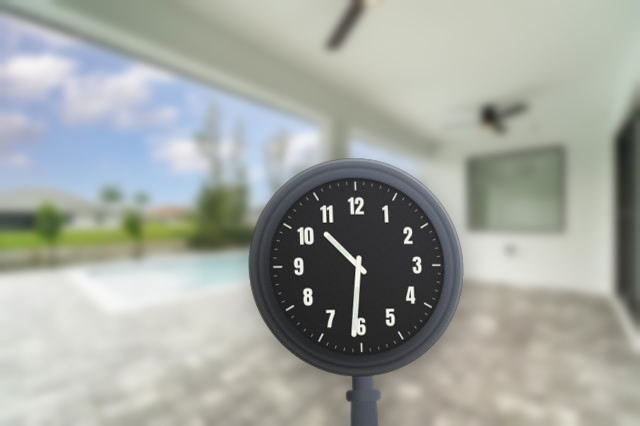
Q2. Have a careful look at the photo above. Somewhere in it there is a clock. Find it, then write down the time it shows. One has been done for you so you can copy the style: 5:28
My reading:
10:31
